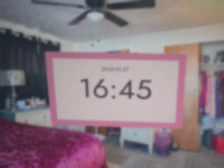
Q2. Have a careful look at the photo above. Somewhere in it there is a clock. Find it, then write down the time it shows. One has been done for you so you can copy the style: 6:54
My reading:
16:45
